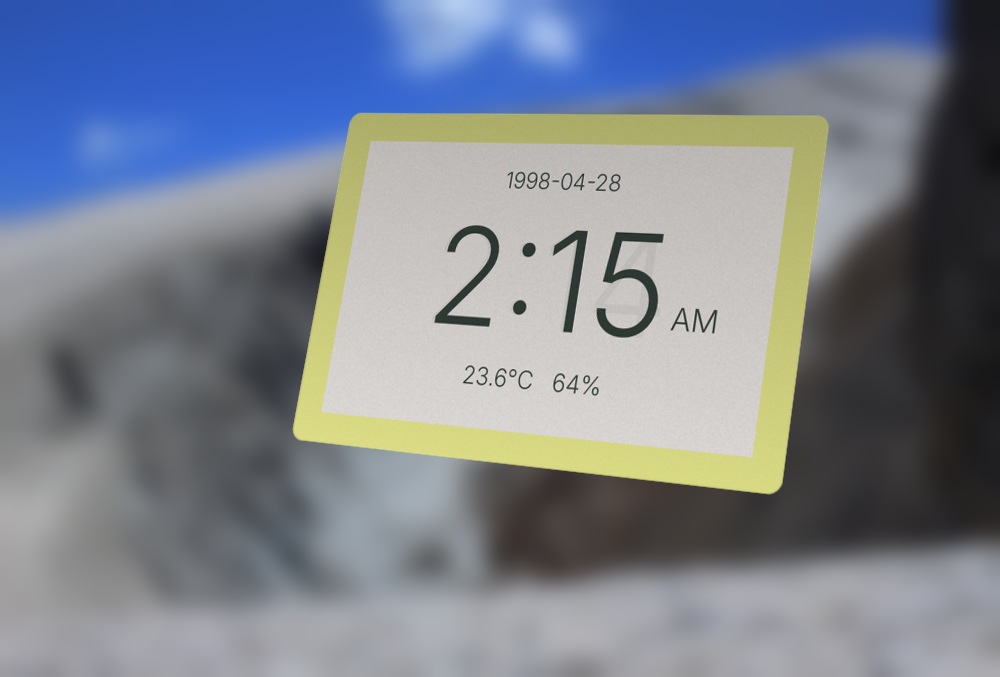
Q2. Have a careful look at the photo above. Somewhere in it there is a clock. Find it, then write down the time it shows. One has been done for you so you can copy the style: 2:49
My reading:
2:15
